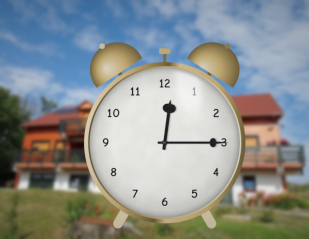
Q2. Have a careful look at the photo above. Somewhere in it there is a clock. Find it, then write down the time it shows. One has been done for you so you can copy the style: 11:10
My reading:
12:15
